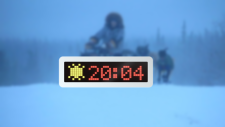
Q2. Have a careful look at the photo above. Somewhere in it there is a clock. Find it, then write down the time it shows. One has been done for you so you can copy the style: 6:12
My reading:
20:04
